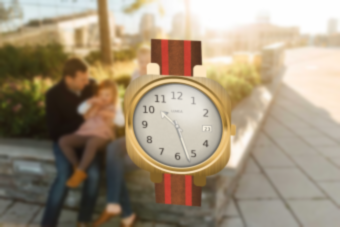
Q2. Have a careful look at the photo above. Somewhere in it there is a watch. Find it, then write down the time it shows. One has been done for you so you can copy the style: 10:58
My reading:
10:27
